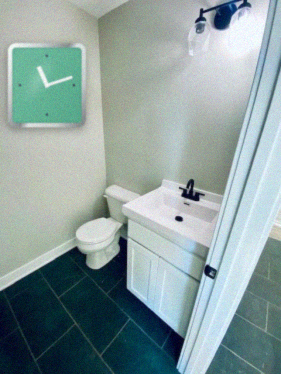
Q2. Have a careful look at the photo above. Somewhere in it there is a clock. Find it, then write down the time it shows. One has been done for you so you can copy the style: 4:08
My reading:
11:12
